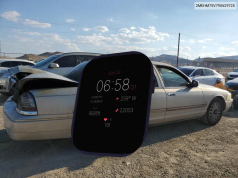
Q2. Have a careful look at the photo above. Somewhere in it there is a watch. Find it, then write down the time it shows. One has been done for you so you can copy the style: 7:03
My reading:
6:58
